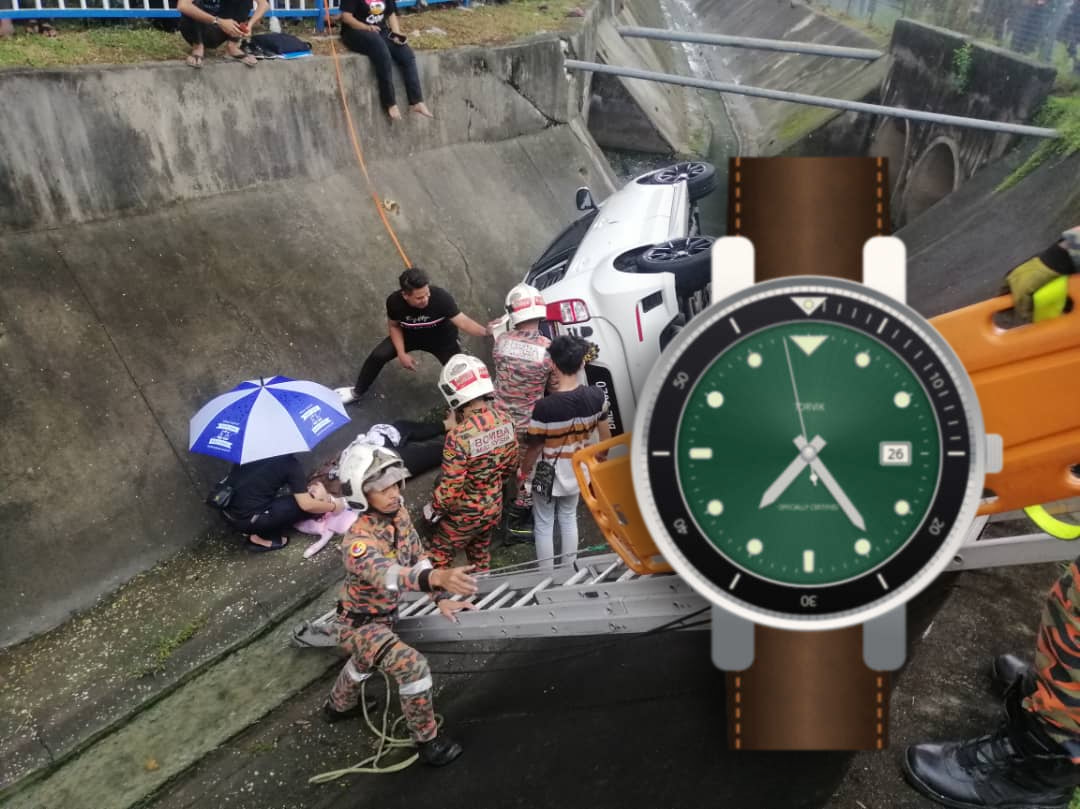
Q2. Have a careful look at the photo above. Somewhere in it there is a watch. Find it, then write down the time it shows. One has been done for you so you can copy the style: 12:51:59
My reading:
7:23:58
